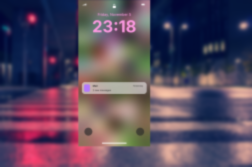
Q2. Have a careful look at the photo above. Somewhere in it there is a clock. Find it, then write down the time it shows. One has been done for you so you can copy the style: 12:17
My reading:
23:18
